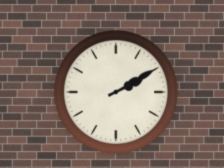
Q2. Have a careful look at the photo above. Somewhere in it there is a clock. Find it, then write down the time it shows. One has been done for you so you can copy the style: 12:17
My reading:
2:10
